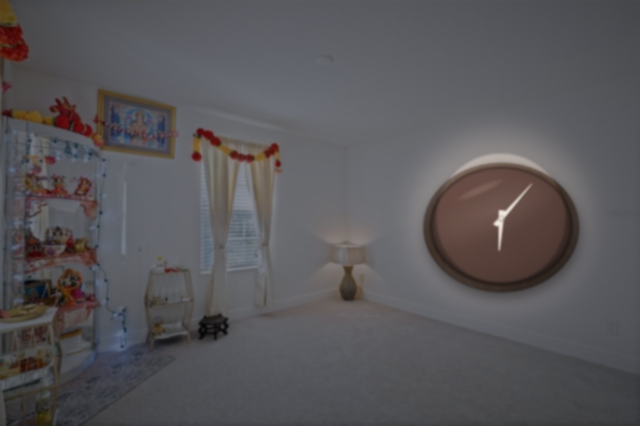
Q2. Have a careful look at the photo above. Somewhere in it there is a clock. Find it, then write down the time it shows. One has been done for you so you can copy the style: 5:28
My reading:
6:06
